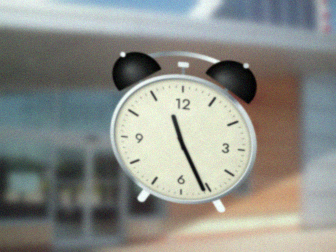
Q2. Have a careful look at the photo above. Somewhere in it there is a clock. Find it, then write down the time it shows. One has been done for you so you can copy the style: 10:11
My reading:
11:26
